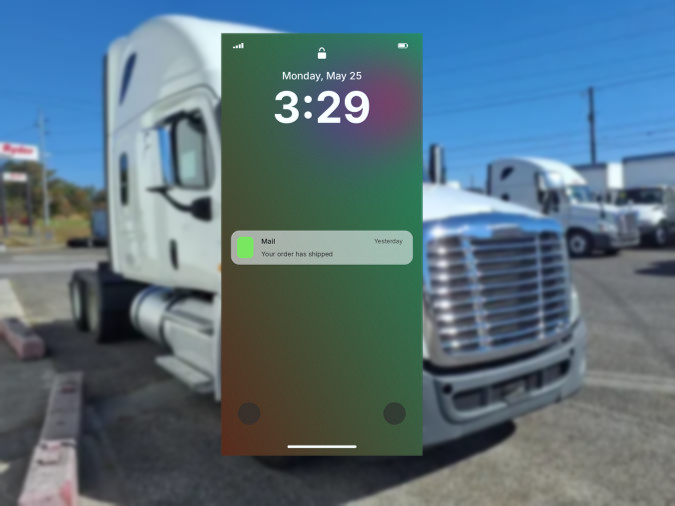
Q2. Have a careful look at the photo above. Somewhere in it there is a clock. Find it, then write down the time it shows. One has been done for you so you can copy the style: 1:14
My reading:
3:29
